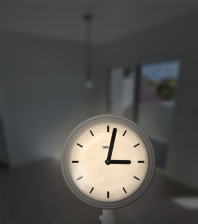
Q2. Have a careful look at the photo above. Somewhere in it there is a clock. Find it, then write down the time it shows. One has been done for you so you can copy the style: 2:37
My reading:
3:02
